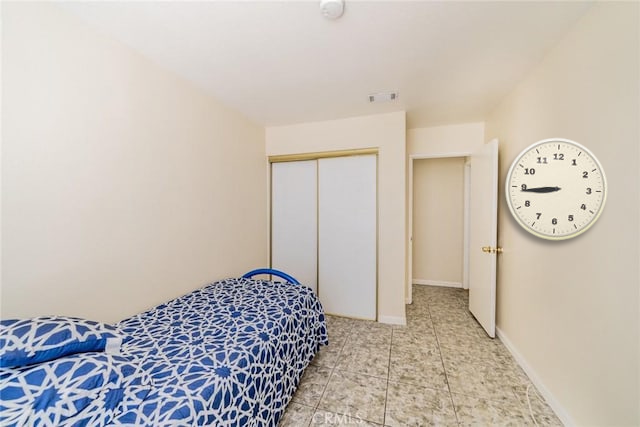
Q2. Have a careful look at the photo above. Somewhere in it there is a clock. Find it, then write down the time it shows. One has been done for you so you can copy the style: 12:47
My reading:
8:44
